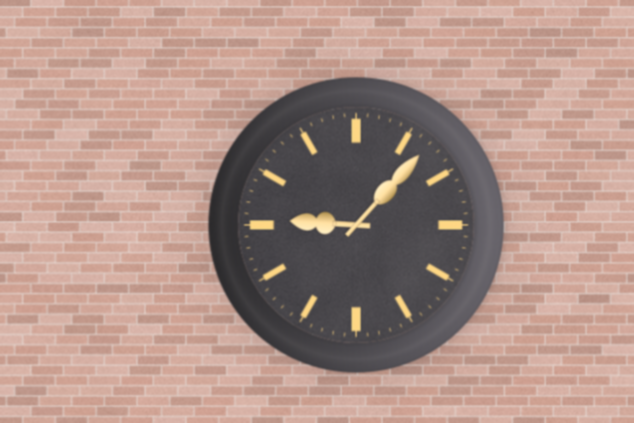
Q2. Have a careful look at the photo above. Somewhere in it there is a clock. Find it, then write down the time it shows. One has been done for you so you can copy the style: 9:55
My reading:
9:07
